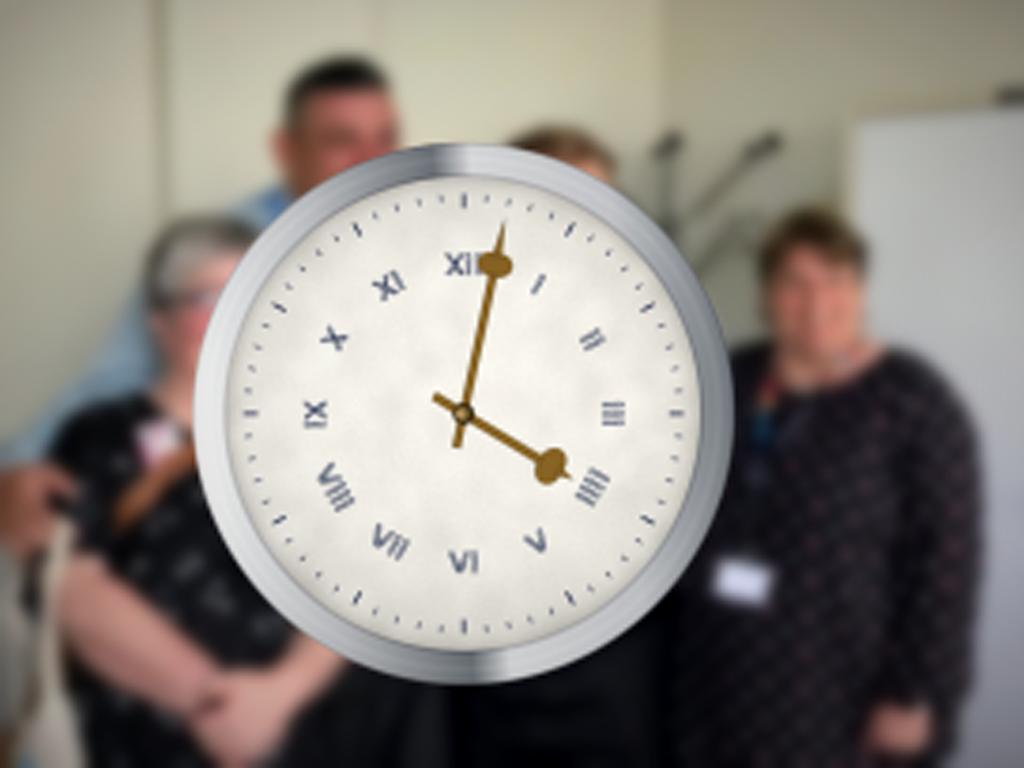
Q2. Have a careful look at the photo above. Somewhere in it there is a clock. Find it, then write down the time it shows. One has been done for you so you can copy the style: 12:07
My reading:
4:02
